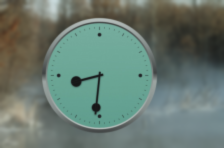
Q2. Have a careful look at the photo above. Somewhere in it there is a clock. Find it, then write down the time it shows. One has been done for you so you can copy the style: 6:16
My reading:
8:31
